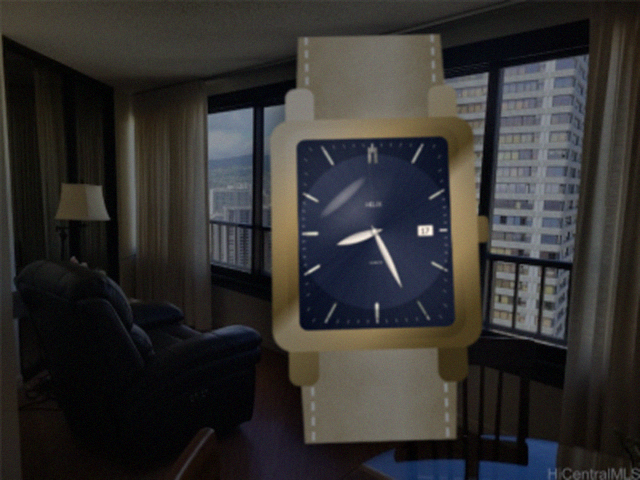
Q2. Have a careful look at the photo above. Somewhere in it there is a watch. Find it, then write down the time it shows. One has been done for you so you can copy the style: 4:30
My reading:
8:26
